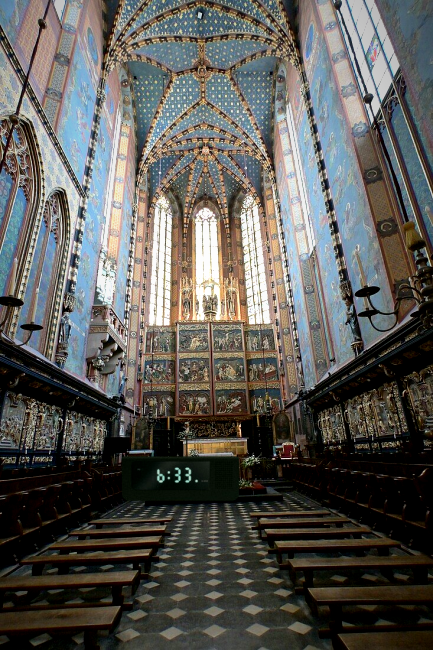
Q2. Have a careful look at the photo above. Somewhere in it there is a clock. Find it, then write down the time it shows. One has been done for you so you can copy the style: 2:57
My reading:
6:33
